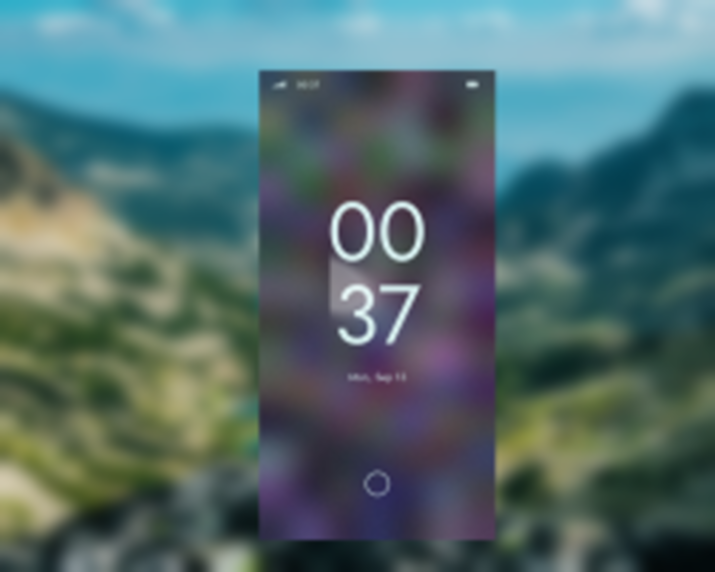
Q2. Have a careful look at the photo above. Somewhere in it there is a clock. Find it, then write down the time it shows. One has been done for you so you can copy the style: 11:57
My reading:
0:37
